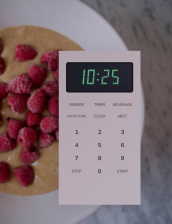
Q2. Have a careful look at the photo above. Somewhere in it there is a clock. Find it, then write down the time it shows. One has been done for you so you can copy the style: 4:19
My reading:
10:25
